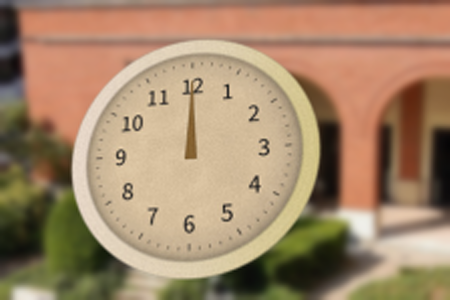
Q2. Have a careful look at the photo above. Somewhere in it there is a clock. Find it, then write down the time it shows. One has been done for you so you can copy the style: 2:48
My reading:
12:00
